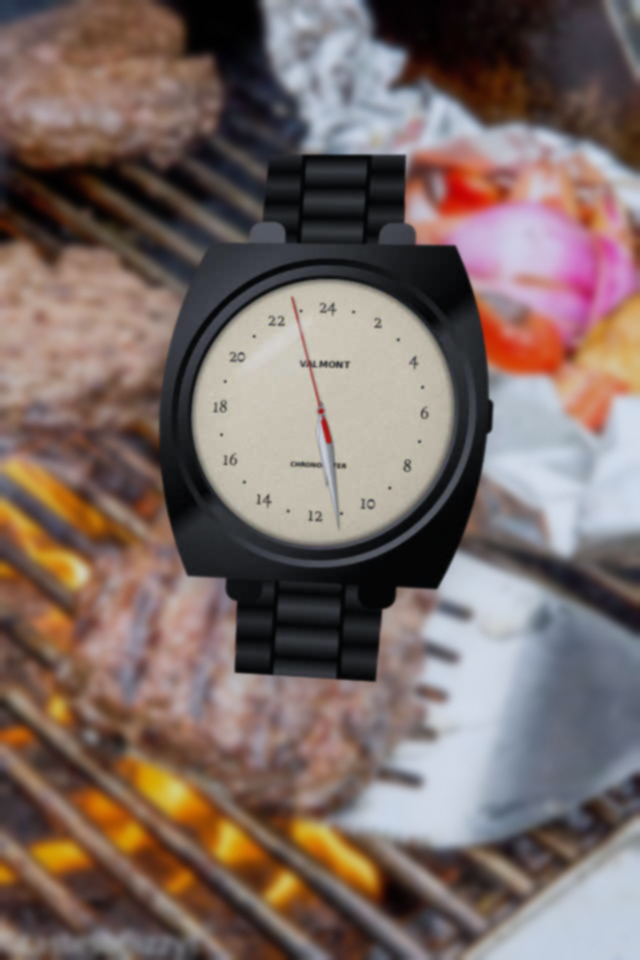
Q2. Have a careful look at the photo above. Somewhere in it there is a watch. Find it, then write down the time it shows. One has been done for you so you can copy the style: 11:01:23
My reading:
11:27:57
